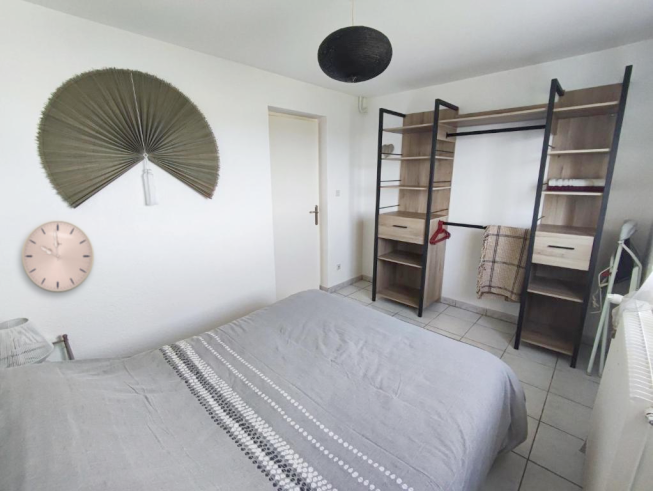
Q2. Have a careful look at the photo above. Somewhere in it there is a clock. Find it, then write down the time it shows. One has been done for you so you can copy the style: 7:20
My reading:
9:59
